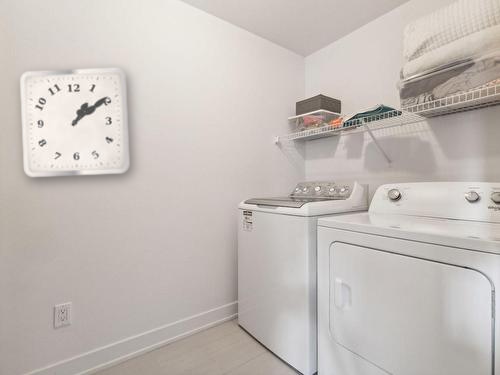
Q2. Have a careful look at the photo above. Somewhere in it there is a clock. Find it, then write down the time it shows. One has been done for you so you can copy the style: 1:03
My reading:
1:09
